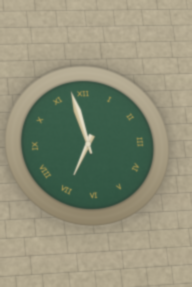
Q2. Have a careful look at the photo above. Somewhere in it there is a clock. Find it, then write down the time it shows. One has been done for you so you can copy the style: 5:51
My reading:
6:58
